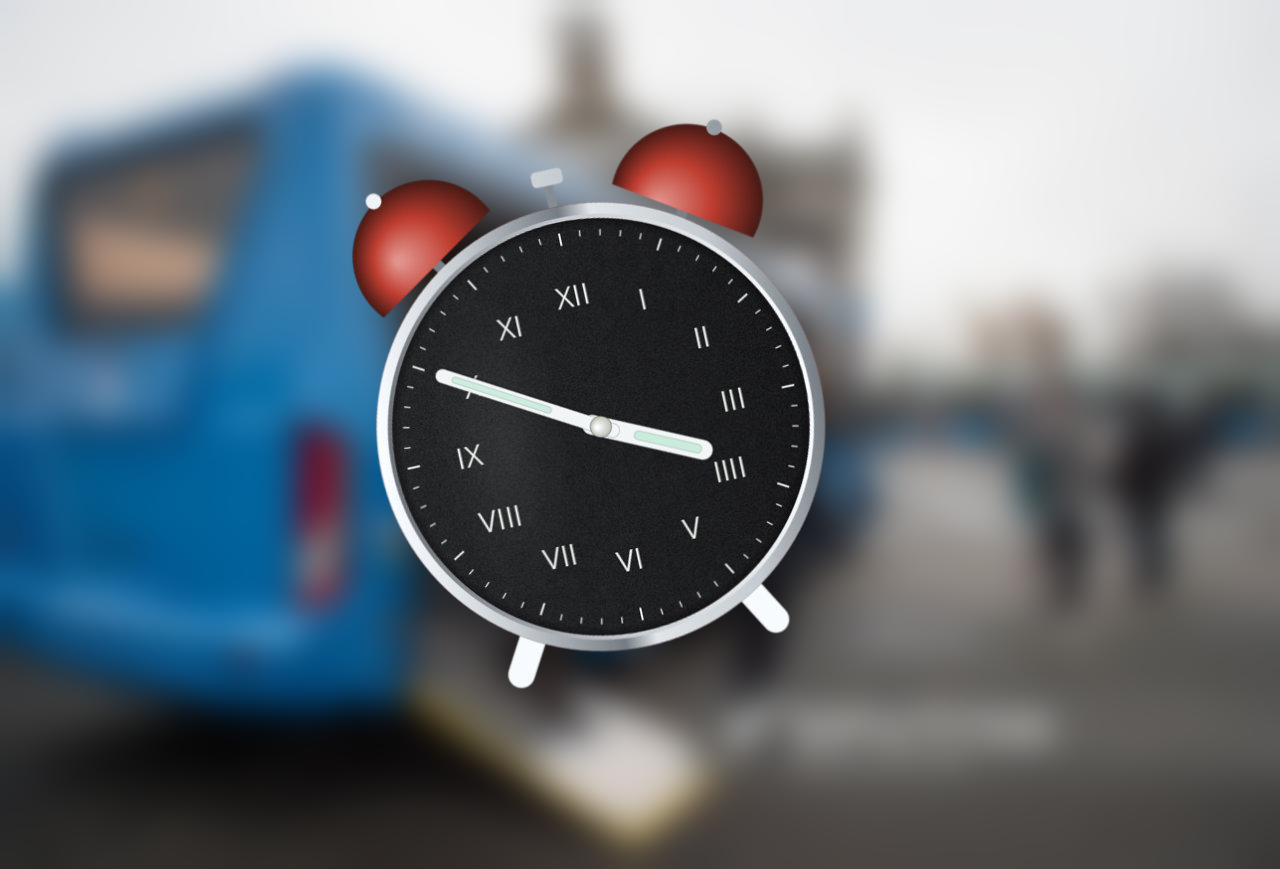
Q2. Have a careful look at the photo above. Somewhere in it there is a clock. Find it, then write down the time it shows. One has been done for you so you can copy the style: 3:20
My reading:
3:50
